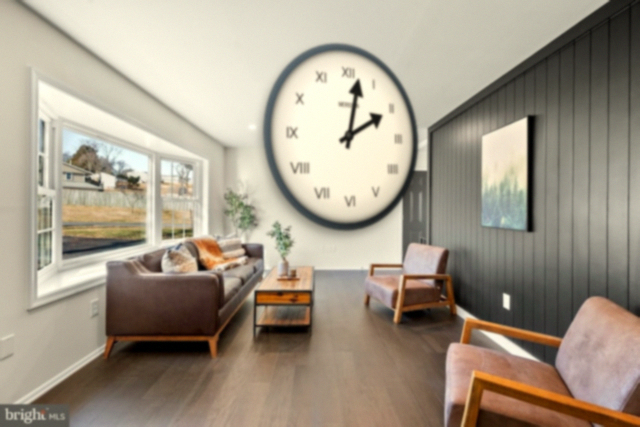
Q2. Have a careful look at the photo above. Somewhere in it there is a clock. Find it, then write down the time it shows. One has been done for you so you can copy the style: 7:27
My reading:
2:02
